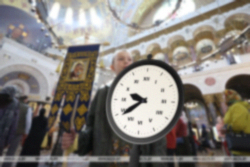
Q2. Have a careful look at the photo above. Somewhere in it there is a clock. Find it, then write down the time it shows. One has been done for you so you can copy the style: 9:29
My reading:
9:39
